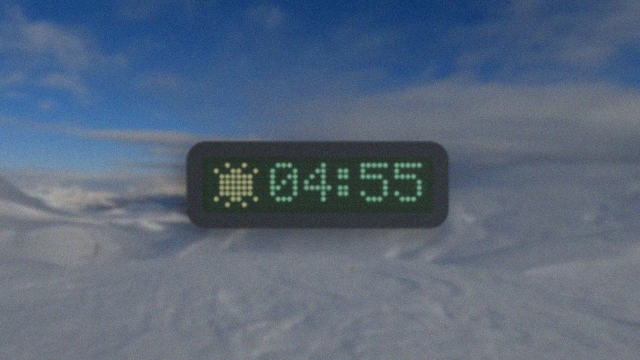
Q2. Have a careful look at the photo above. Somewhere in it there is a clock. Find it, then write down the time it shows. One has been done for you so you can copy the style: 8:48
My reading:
4:55
